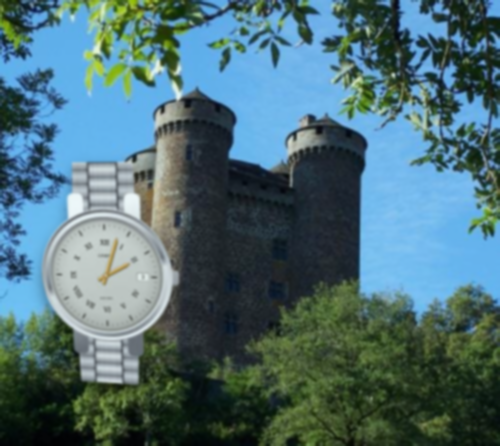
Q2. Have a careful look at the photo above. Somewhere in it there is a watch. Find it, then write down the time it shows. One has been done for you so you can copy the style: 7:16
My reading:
2:03
